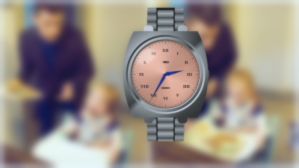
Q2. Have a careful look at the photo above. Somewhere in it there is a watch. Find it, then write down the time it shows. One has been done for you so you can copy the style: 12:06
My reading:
2:35
